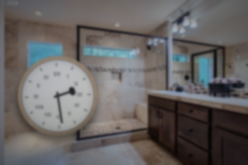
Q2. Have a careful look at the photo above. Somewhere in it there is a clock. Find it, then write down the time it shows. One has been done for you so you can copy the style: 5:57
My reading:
2:29
